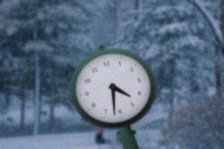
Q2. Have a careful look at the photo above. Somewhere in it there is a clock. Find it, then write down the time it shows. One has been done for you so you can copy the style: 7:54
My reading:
4:32
